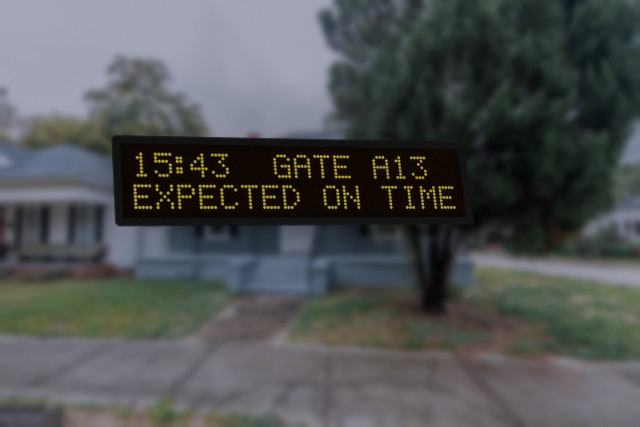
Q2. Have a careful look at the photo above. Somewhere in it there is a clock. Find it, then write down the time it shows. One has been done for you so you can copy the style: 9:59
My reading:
15:43
